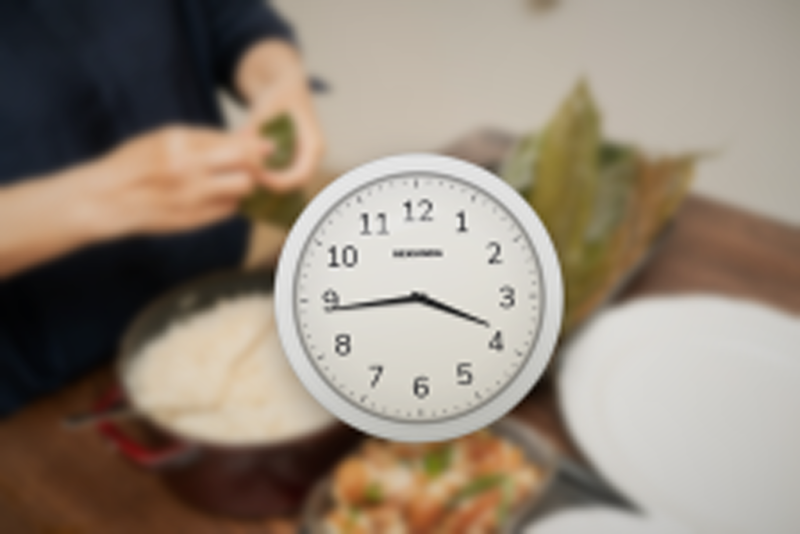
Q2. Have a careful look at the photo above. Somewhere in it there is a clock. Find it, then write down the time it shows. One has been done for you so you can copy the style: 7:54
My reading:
3:44
